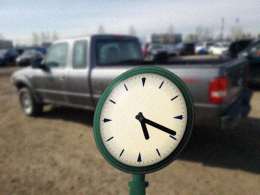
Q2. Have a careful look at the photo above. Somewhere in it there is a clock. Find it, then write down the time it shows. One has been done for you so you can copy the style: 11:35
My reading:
5:19
